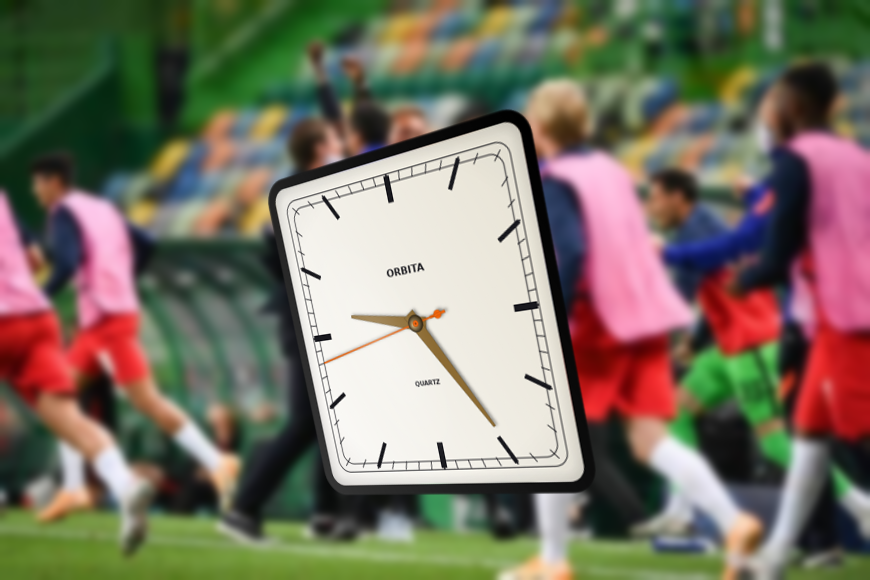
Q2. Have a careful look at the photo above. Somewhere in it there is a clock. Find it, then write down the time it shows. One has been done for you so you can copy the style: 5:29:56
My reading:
9:24:43
